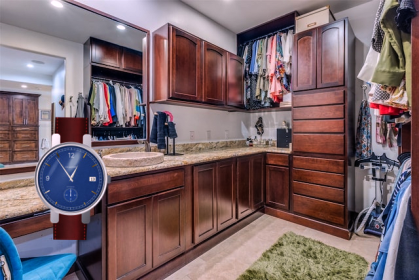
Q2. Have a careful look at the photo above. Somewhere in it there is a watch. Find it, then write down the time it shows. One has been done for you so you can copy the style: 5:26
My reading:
12:54
